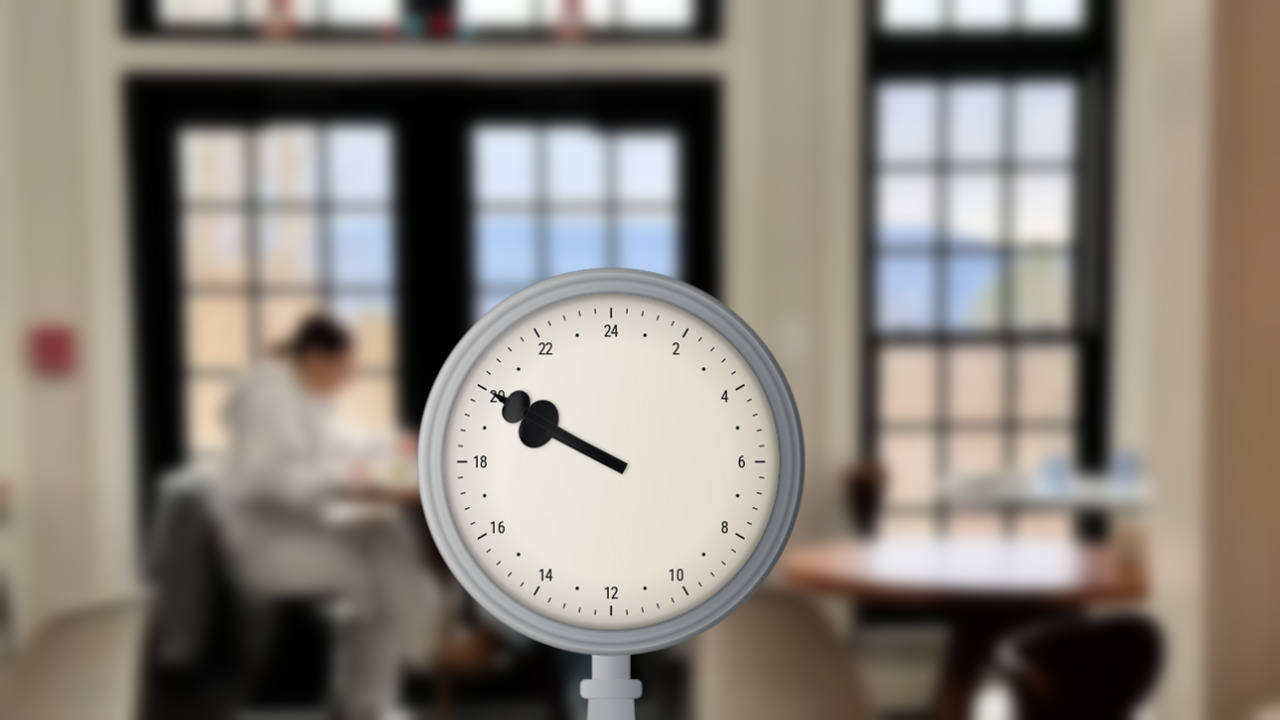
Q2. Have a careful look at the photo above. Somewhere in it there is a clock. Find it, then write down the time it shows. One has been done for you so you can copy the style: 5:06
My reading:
19:50
